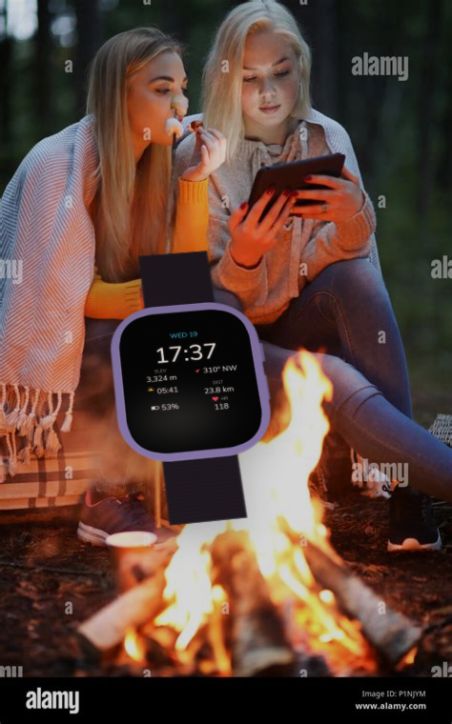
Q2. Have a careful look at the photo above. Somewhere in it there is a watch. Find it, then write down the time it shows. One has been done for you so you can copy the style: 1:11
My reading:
17:37
